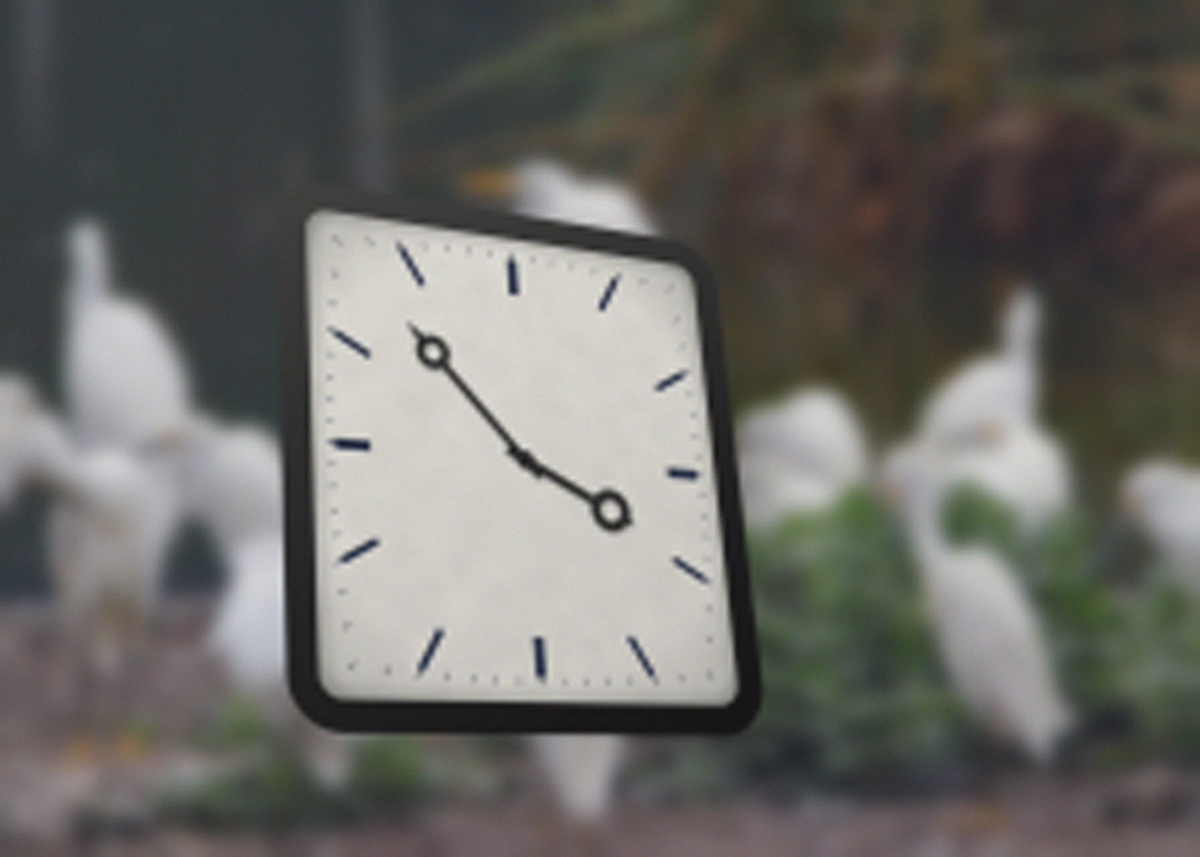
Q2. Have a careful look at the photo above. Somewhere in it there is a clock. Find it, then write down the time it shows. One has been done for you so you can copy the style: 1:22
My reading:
3:53
